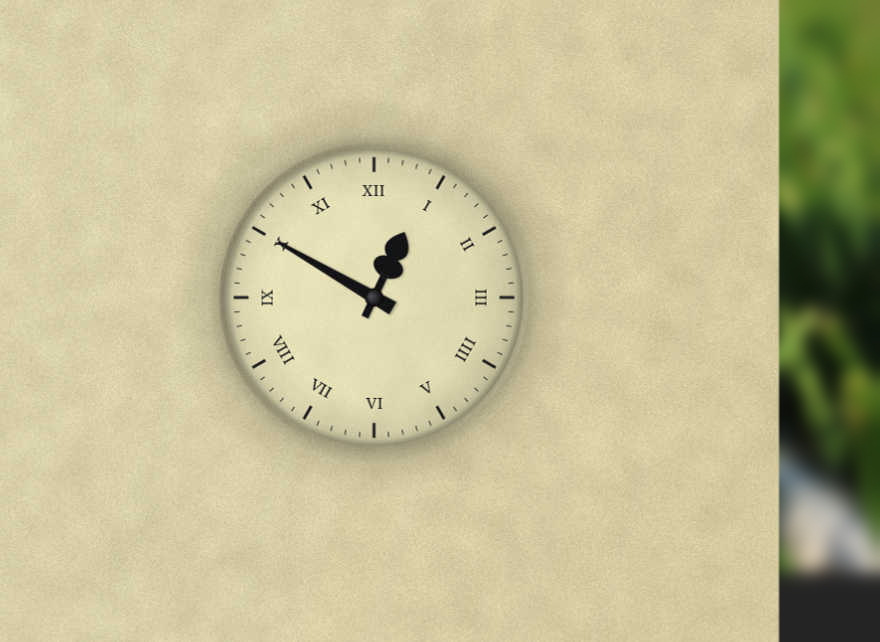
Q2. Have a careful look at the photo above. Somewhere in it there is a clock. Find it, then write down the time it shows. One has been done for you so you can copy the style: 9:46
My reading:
12:50
